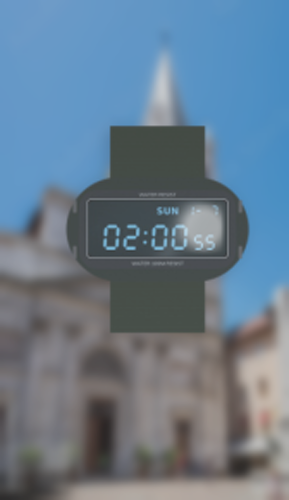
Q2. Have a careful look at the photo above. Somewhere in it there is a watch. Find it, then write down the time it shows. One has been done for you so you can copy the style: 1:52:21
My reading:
2:00:55
